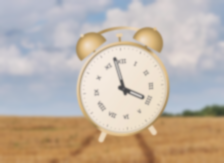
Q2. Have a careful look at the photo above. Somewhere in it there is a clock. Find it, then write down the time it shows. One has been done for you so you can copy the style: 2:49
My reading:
3:58
